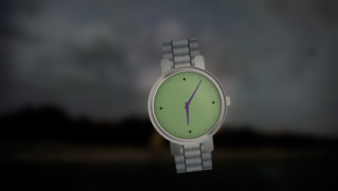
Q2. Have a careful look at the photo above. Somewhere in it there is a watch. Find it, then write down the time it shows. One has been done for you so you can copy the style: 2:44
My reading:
6:06
